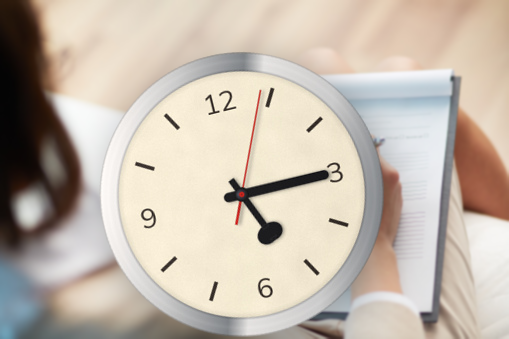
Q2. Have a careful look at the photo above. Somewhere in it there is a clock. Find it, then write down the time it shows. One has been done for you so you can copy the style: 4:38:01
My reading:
5:15:04
